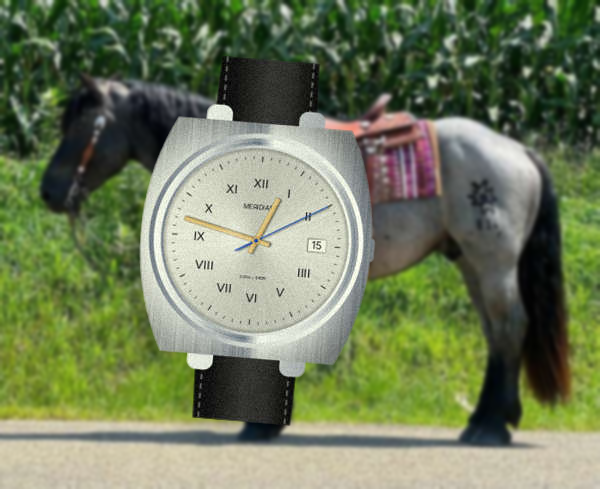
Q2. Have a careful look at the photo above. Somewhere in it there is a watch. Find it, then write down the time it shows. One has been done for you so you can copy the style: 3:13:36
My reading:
12:47:10
